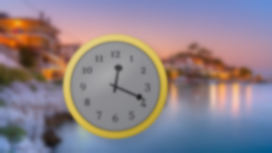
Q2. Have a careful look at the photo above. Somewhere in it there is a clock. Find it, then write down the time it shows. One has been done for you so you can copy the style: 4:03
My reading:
12:19
